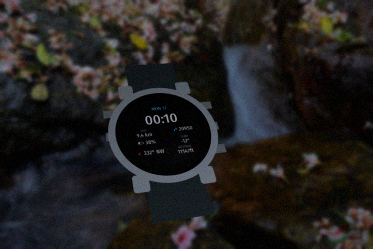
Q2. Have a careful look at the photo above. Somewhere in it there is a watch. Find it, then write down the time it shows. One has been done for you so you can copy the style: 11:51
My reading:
0:10
